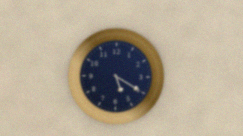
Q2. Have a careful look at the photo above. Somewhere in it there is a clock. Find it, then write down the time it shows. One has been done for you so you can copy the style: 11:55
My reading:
5:20
